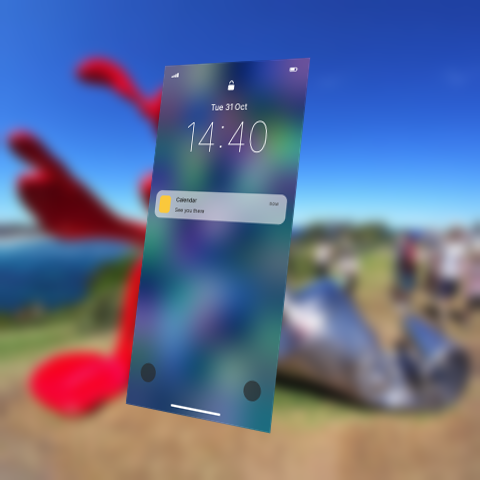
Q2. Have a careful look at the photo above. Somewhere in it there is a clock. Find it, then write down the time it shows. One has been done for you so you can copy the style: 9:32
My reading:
14:40
